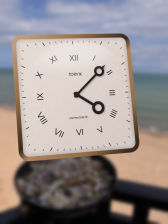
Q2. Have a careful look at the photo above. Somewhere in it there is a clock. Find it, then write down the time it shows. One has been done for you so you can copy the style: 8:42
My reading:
4:08
